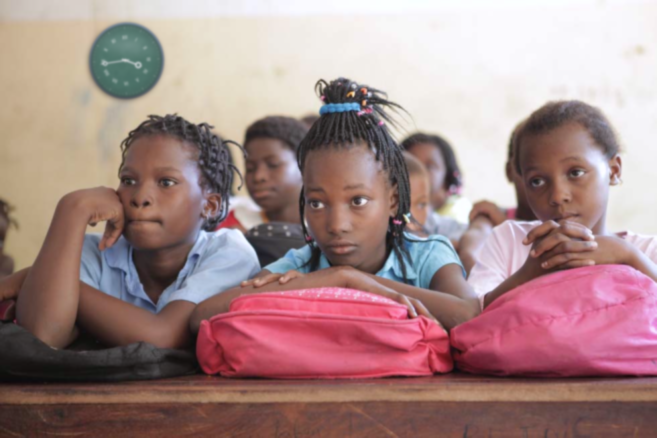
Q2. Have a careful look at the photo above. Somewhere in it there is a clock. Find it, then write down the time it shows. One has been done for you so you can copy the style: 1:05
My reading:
3:44
